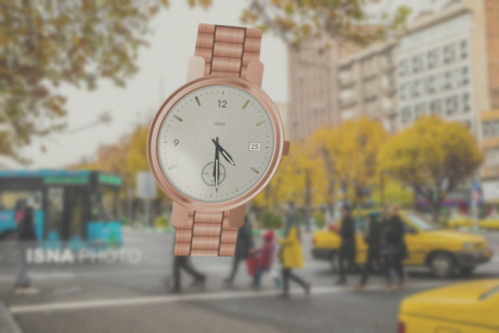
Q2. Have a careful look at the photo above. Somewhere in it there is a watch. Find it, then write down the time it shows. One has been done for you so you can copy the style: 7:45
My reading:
4:29
